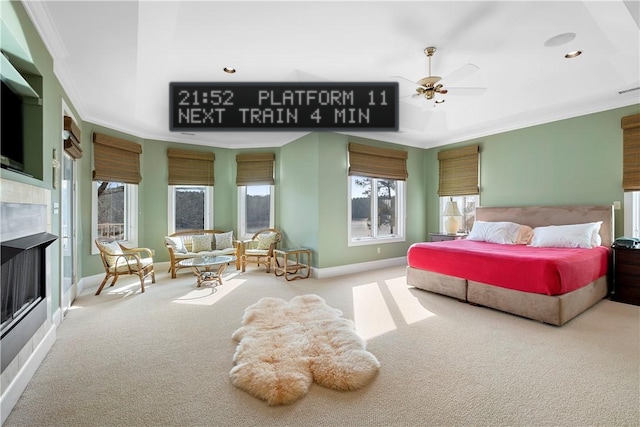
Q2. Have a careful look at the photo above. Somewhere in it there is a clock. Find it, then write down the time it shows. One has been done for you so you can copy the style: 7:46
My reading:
21:52
